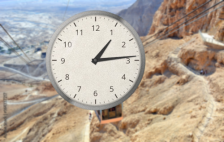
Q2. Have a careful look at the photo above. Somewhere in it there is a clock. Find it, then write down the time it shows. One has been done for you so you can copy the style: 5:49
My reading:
1:14
